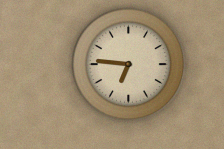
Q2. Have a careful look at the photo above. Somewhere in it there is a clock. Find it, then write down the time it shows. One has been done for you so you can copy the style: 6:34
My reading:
6:46
